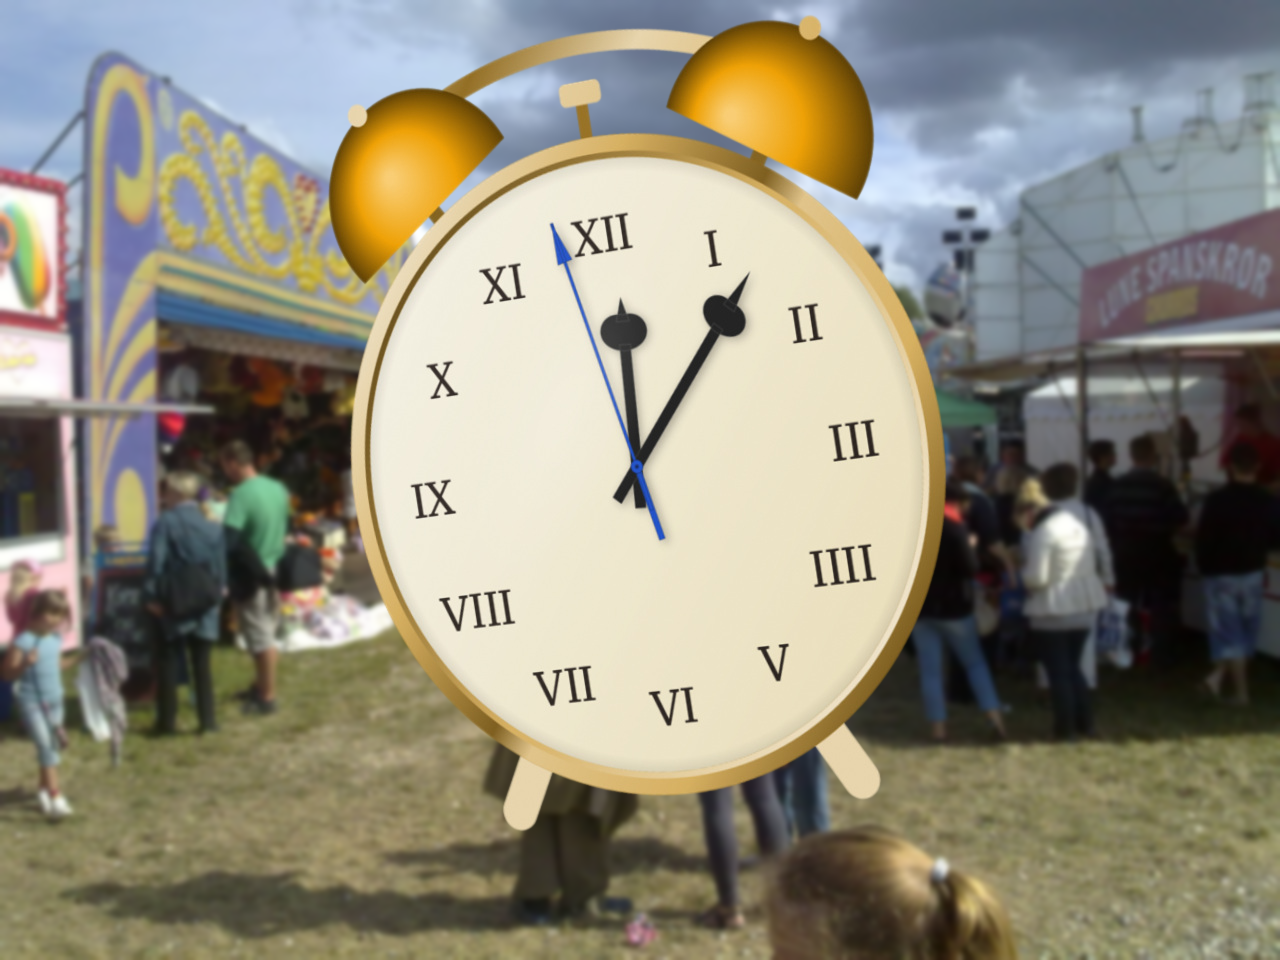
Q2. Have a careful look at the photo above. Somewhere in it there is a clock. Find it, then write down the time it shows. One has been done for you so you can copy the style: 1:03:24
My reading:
12:06:58
